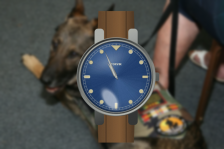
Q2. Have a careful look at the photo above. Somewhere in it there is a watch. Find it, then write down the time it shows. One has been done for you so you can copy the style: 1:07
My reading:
10:56
